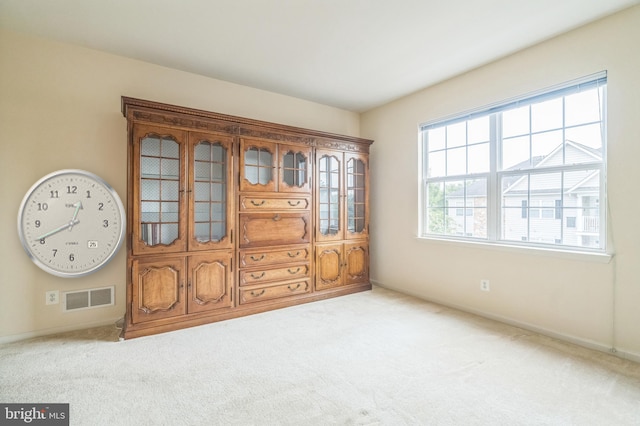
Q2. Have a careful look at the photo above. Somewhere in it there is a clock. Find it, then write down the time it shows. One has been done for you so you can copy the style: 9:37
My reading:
12:41
